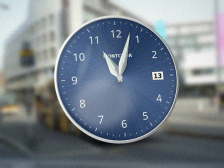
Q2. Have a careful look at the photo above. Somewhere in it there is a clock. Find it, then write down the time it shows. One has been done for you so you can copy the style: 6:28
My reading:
11:03
